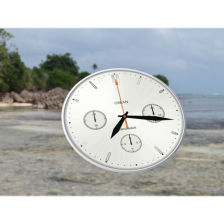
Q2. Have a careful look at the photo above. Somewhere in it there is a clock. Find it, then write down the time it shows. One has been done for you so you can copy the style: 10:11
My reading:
7:17
